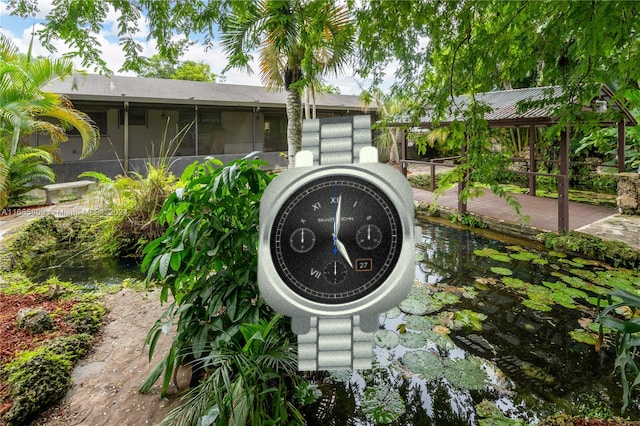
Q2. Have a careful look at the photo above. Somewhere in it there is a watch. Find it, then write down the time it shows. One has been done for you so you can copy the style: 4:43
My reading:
5:01
